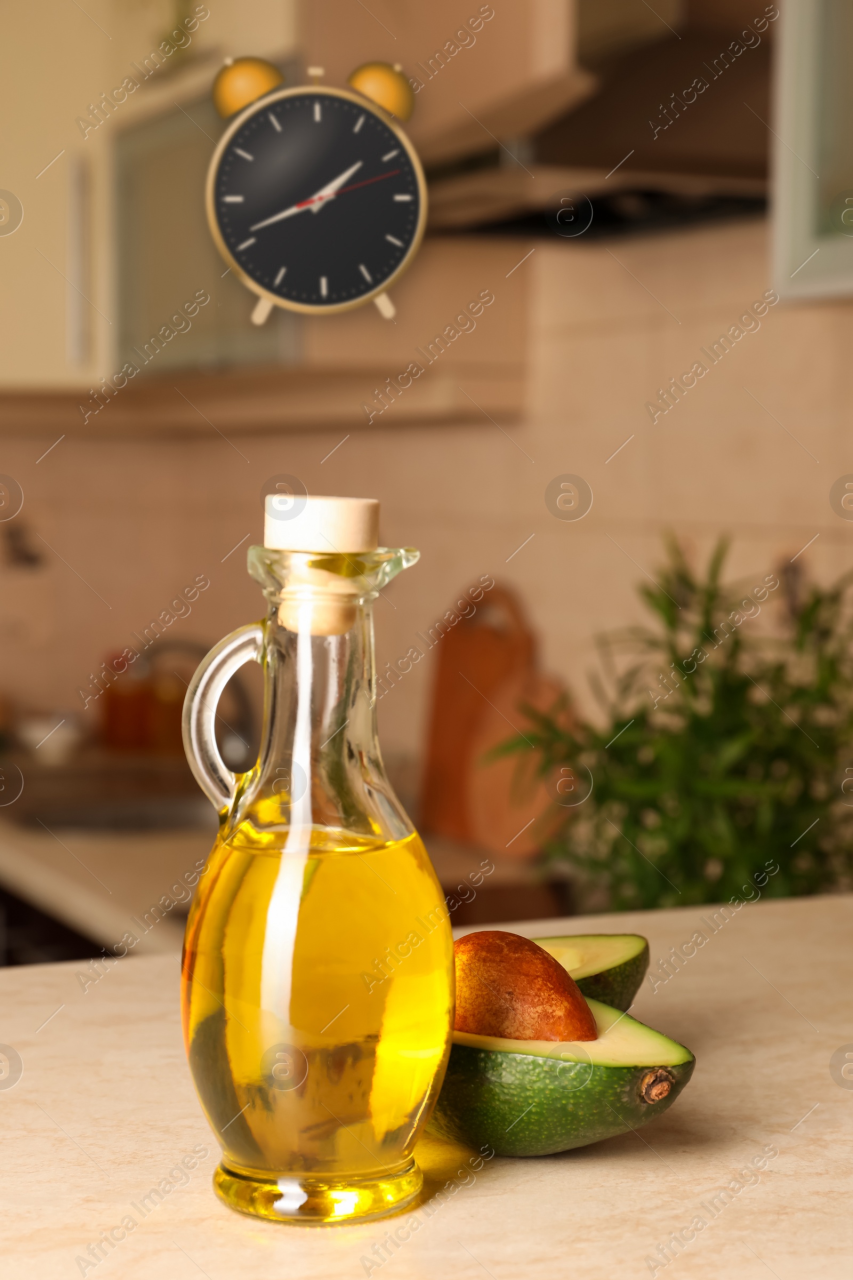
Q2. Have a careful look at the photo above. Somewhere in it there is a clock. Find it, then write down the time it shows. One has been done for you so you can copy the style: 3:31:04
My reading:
1:41:12
